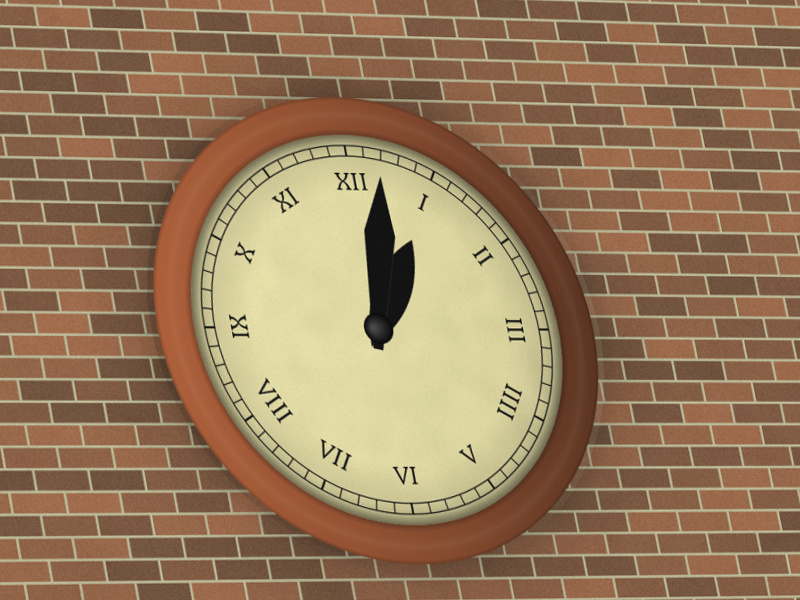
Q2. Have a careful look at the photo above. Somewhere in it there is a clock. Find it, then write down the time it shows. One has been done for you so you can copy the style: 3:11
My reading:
1:02
